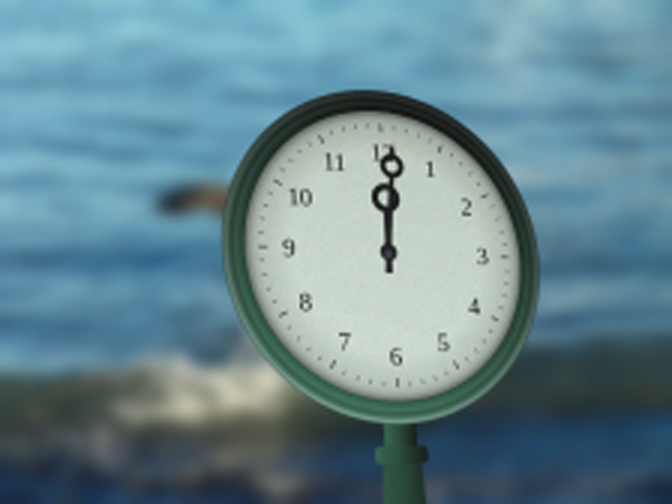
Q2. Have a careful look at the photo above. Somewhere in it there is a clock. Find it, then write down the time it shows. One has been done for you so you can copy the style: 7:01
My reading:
12:01
